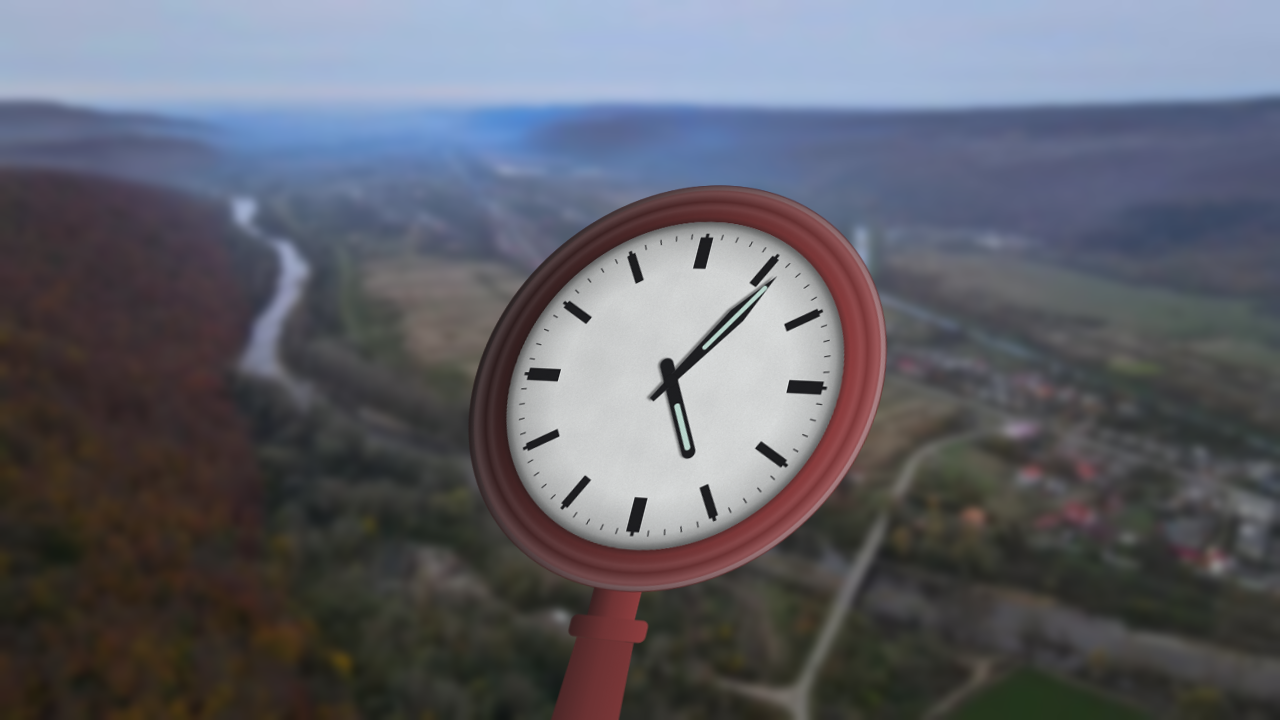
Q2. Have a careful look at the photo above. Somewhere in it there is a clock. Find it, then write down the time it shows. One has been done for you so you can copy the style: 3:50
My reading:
5:06
